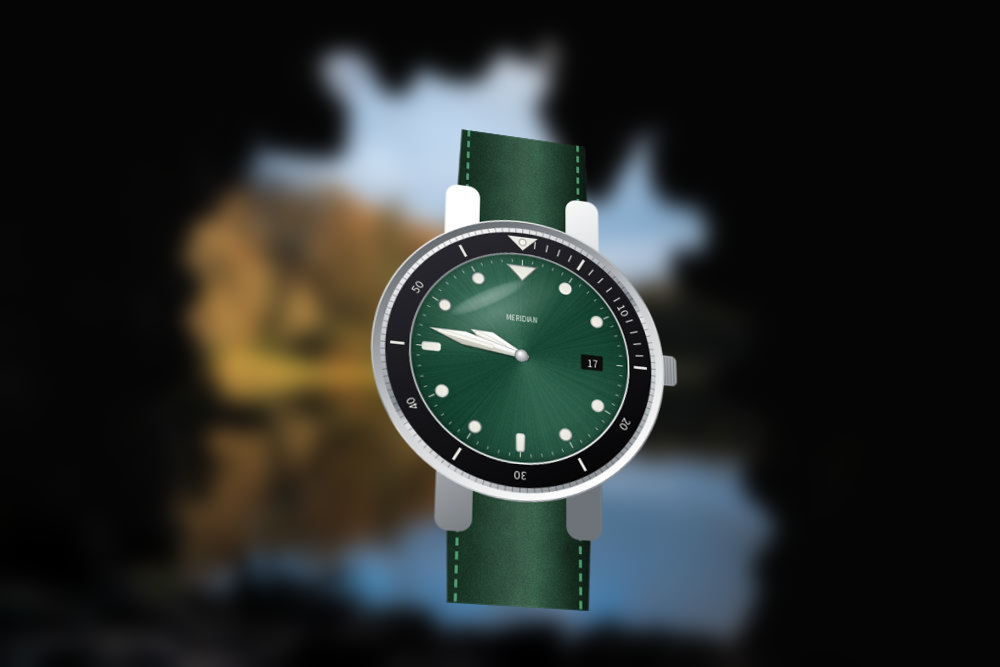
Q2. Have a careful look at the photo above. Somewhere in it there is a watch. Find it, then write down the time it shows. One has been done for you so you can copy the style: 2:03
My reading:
9:47
